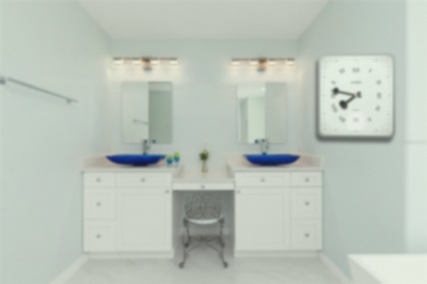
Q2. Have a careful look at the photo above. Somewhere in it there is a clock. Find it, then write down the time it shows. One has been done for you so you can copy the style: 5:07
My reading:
7:47
